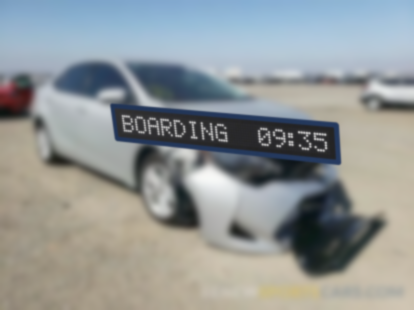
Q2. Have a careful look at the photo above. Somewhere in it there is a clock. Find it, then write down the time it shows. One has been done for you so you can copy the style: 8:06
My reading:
9:35
